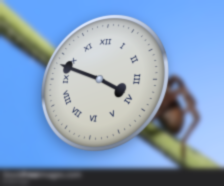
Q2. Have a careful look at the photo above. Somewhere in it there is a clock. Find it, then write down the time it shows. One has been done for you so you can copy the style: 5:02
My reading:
3:48
